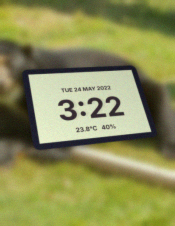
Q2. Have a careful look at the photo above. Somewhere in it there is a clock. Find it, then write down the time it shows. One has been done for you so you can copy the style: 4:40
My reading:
3:22
